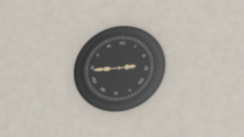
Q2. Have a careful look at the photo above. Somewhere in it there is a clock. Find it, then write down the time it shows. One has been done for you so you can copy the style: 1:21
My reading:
2:44
